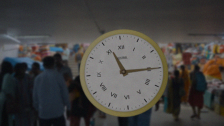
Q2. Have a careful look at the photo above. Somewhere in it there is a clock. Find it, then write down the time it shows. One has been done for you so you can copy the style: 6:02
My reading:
11:15
